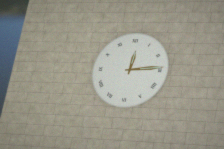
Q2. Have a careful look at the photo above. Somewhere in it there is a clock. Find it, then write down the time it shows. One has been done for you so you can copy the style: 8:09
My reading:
12:14
